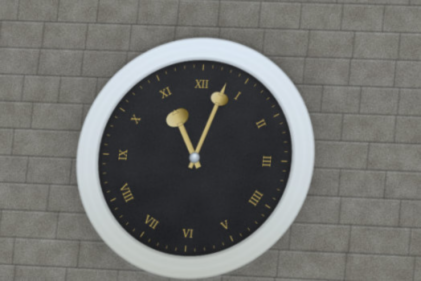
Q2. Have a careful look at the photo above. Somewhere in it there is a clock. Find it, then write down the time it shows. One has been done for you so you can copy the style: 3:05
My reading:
11:03
